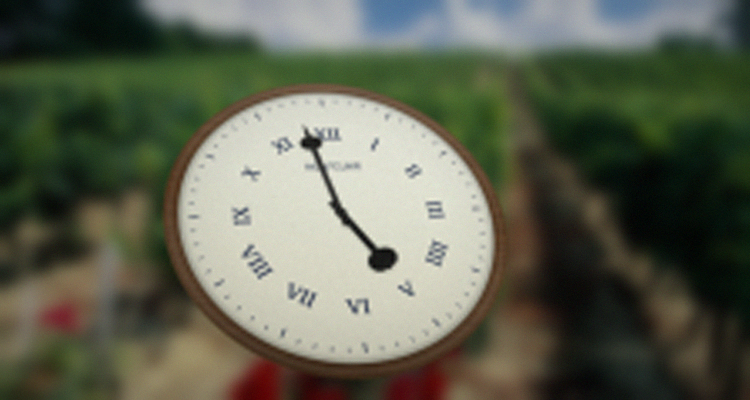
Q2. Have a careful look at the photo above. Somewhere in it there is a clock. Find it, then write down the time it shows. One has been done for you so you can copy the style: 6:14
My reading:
4:58
